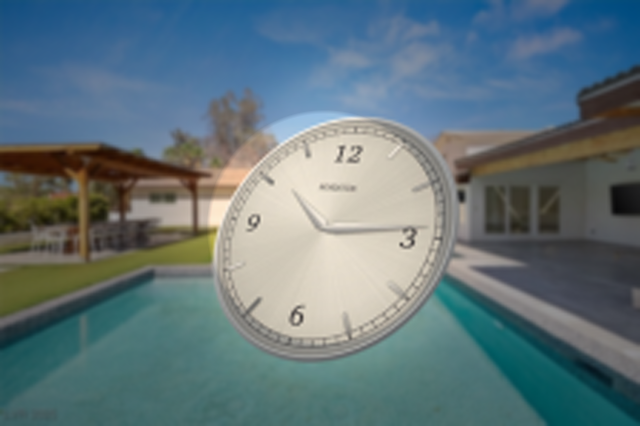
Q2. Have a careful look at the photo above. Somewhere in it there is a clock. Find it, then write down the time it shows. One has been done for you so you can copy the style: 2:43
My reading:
10:14
